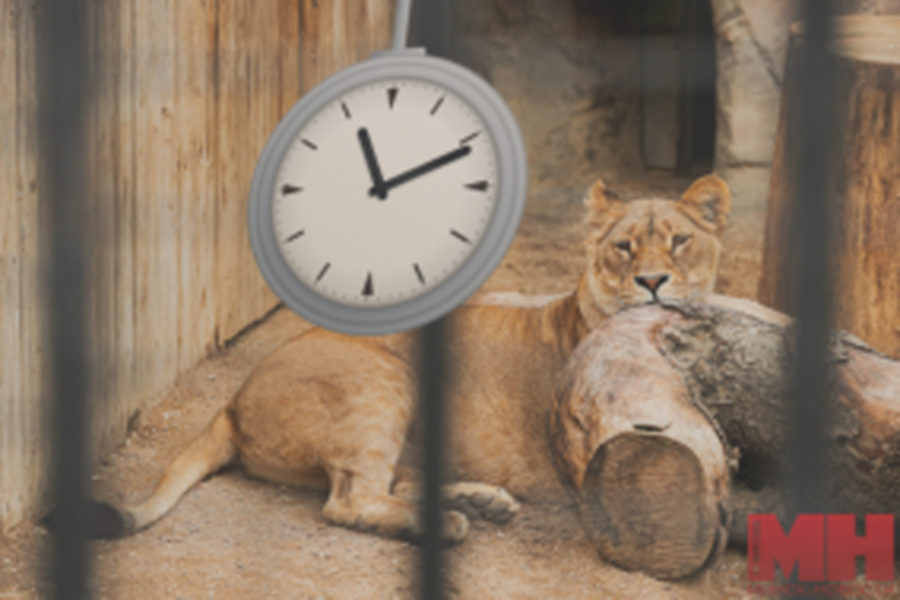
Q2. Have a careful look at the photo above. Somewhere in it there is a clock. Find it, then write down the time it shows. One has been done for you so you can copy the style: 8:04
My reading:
11:11
